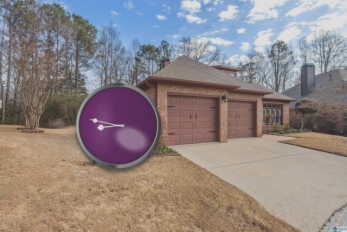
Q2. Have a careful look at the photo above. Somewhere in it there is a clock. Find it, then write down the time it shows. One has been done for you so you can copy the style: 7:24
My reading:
8:47
